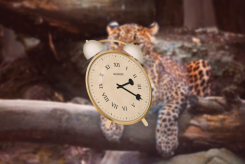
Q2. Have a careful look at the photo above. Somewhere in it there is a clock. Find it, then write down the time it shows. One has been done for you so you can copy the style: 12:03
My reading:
2:20
